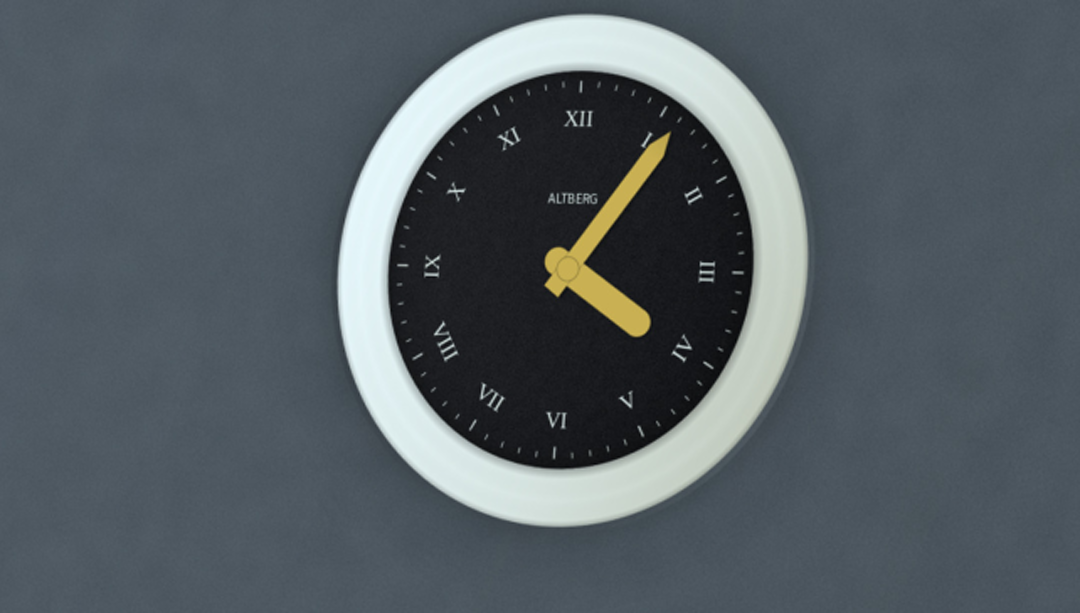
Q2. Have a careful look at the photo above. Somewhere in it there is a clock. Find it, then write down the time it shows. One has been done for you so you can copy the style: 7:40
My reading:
4:06
